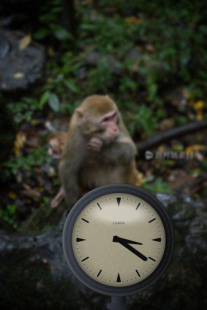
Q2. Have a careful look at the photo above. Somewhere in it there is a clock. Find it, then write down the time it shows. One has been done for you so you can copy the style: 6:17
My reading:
3:21
